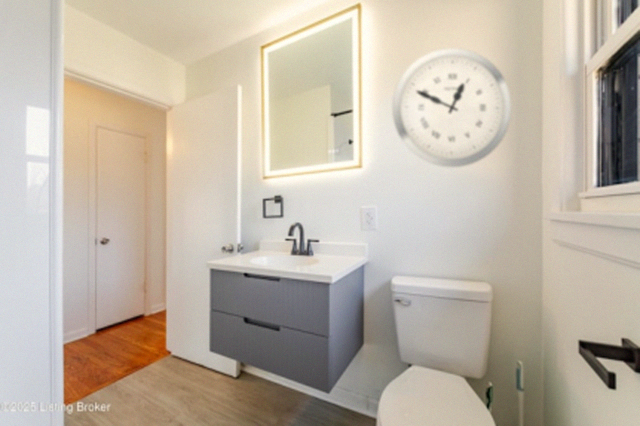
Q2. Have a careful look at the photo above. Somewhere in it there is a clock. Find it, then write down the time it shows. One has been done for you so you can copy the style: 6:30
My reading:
12:49
